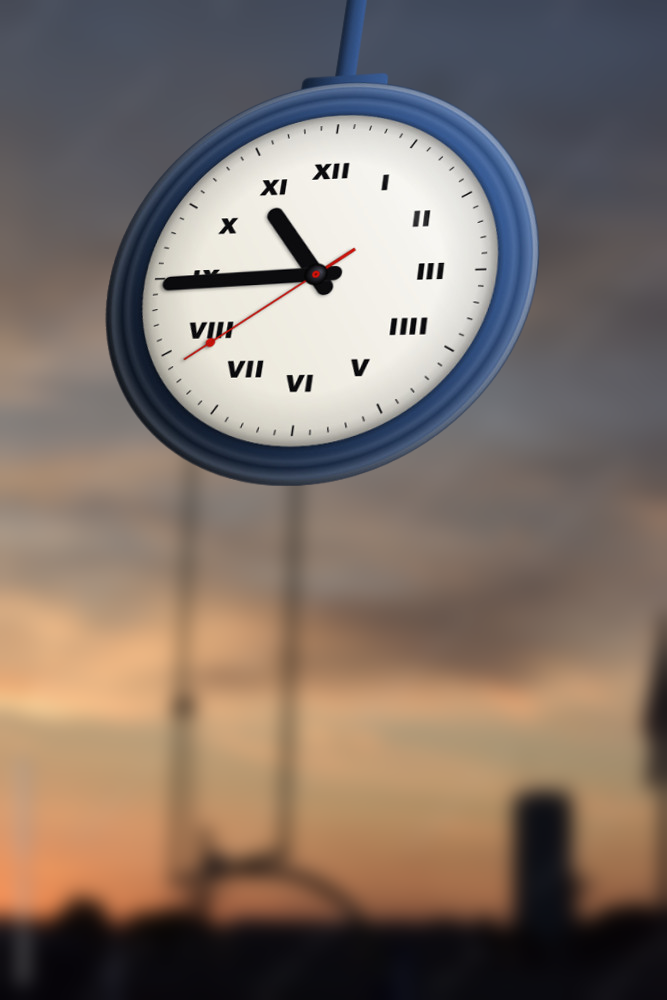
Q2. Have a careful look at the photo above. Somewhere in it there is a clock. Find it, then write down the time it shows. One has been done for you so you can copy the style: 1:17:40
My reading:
10:44:39
